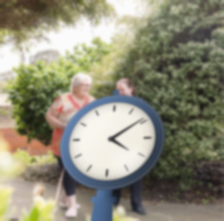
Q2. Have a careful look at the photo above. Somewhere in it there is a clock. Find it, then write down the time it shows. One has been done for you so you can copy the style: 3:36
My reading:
4:09
